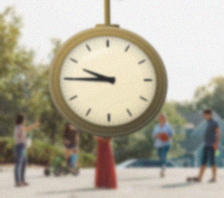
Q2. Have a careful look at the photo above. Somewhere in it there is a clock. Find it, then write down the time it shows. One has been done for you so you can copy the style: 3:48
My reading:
9:45
